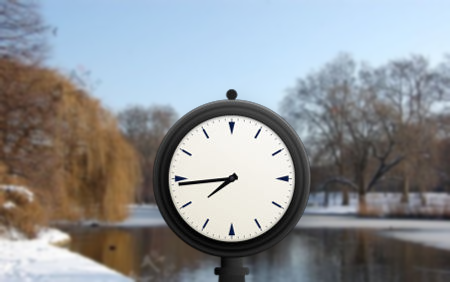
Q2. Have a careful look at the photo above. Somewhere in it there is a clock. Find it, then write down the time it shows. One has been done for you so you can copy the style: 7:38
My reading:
7:44
